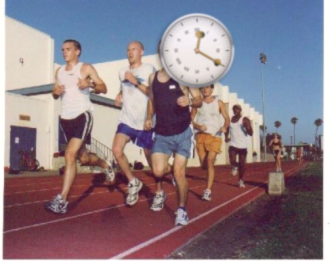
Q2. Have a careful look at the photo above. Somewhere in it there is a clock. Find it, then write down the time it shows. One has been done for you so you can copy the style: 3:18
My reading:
12:20
